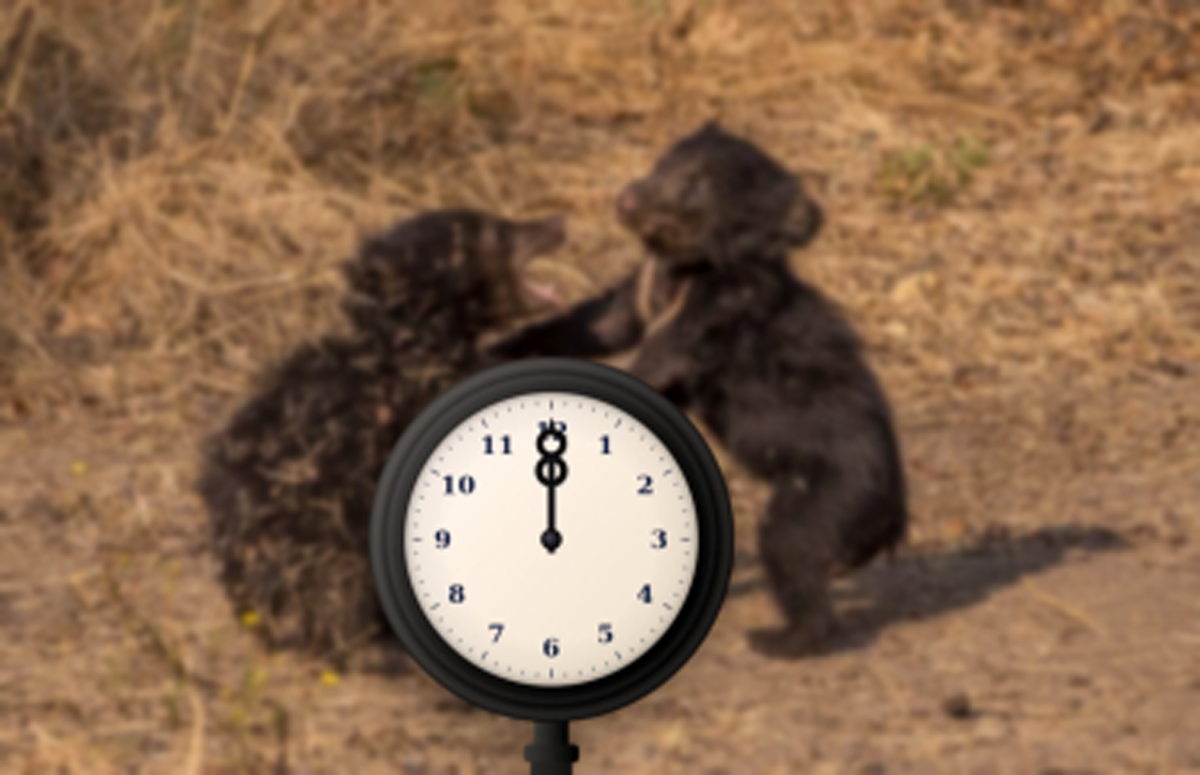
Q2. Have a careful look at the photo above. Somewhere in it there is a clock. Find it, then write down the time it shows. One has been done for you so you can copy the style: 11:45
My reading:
12:00
